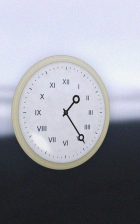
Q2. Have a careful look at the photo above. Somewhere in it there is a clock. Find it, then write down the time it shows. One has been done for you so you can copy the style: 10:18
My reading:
1:24
